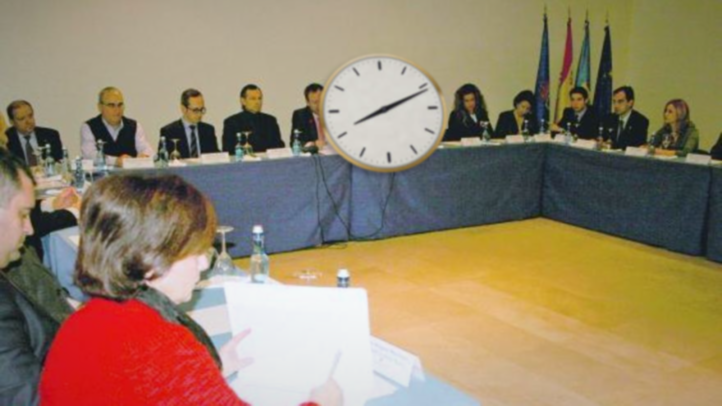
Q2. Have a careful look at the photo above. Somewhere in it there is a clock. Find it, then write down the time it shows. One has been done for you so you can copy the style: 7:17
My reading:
8:11
